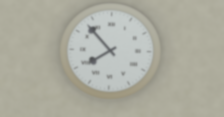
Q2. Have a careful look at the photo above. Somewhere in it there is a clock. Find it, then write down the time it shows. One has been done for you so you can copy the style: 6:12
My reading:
7:53
